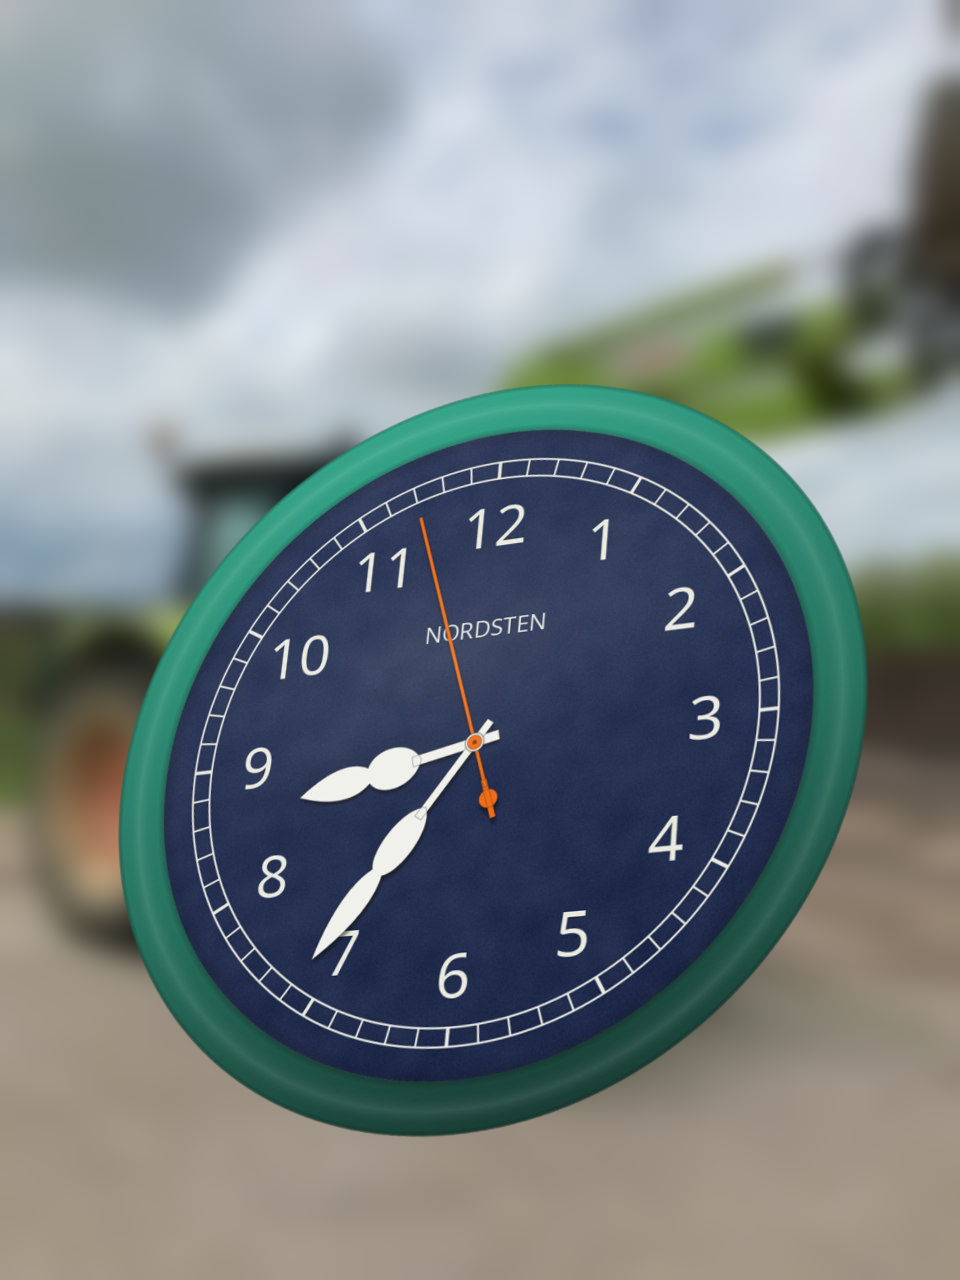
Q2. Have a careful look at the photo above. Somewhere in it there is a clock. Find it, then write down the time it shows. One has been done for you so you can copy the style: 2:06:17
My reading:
8:35:57
